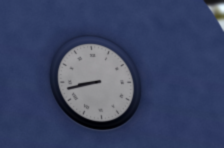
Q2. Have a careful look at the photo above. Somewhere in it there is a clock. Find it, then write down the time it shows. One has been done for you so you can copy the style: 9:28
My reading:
8:43
